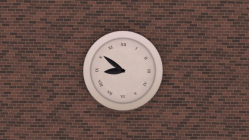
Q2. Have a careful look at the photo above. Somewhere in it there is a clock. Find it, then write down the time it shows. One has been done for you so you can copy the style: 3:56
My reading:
8:51
